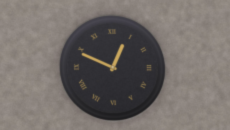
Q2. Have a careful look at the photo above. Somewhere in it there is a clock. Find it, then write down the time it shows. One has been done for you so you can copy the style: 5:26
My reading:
12:49
